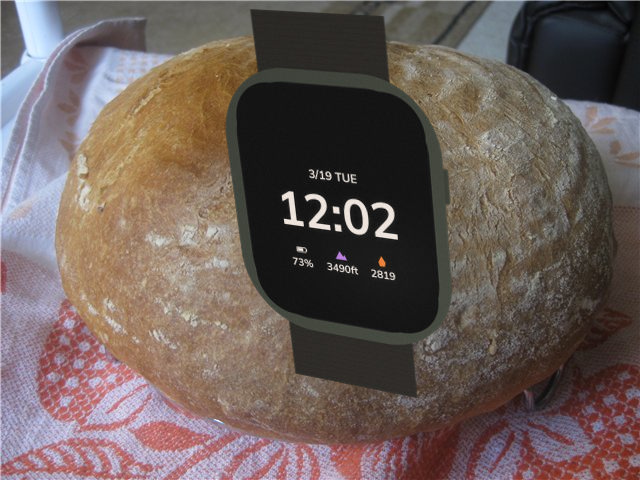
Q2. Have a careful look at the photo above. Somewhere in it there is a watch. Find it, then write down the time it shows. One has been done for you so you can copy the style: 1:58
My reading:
12:02
